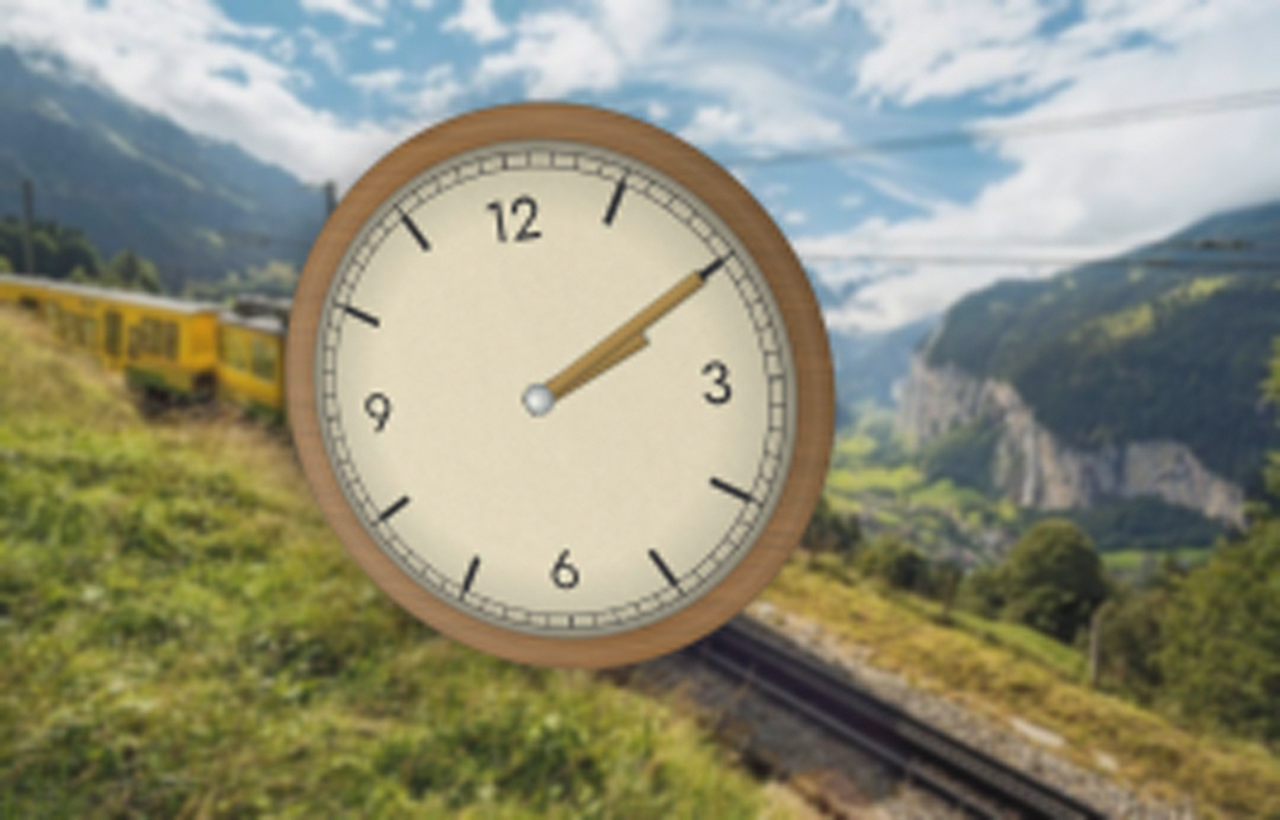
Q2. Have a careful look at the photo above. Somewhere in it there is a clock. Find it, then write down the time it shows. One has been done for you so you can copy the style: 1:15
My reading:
2:10
